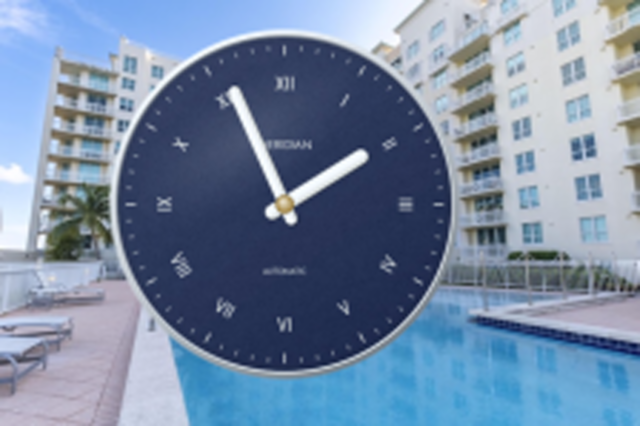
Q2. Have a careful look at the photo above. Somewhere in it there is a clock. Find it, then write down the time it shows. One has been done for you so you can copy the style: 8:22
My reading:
1:56
